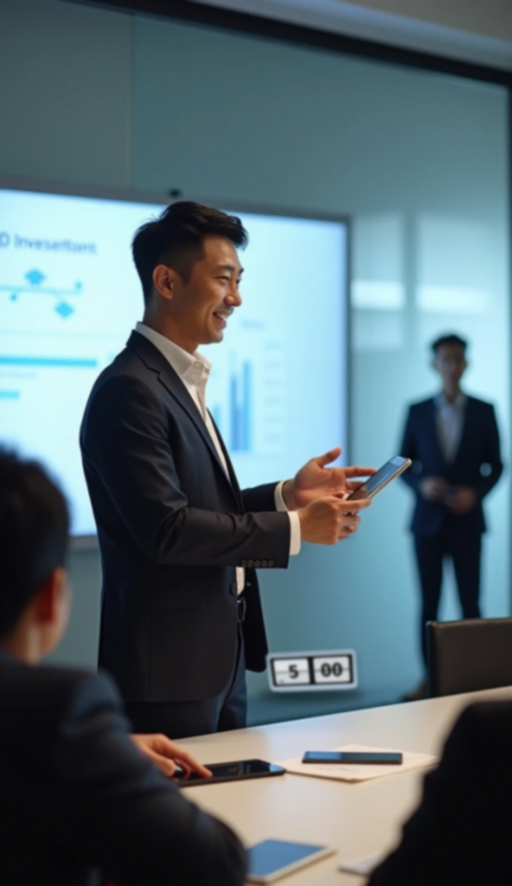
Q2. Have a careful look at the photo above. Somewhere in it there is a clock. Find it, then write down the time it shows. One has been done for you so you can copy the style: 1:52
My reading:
5:00
